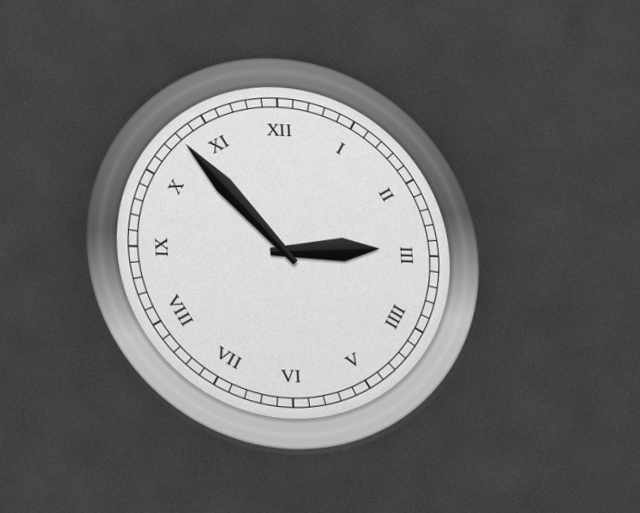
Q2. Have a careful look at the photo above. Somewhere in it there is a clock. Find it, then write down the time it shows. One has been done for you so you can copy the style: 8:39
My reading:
2:53
